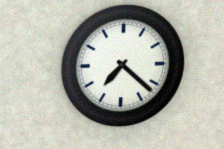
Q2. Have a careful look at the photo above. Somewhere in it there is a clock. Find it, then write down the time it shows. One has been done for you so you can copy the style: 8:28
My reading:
7:22
